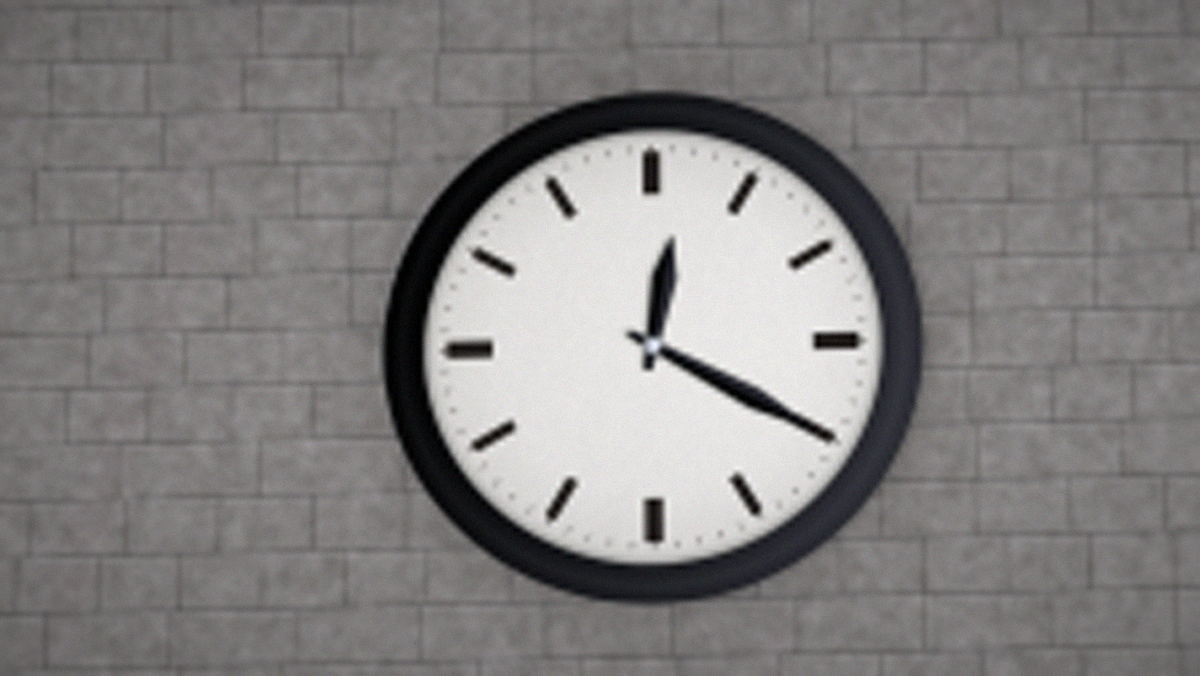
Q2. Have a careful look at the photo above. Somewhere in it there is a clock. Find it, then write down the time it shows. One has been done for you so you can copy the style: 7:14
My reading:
12:20
